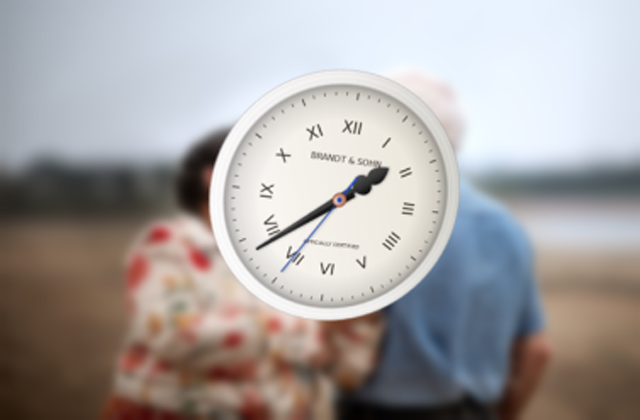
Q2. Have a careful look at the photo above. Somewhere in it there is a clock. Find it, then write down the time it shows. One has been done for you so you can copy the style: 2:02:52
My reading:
1:38:35
